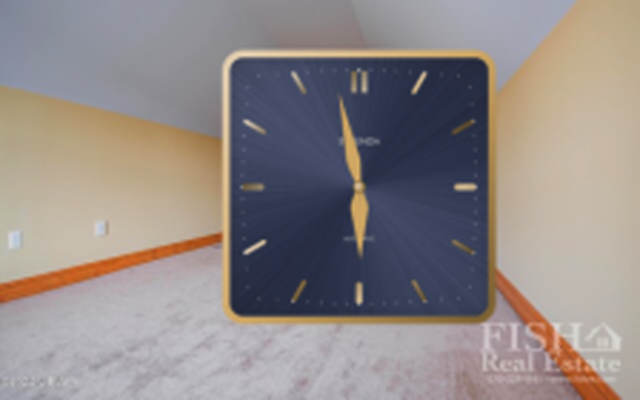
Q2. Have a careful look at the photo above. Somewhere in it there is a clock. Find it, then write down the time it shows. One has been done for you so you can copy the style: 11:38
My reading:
5:58
